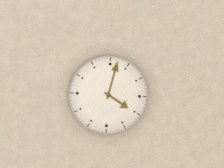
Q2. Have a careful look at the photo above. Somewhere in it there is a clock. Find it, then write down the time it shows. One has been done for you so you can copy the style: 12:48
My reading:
4:02
